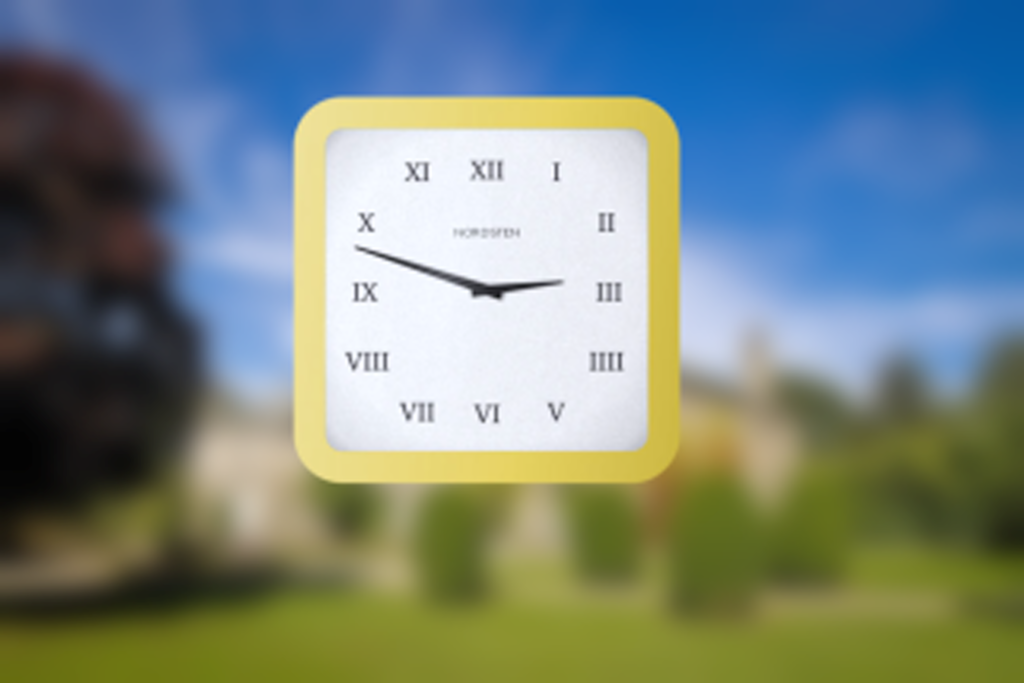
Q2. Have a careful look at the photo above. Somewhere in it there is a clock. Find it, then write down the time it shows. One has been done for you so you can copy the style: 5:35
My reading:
2:48
